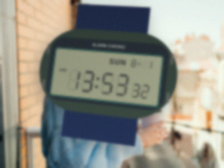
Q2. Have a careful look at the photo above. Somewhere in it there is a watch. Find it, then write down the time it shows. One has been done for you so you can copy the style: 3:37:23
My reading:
13:53:32
